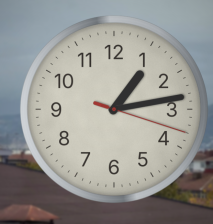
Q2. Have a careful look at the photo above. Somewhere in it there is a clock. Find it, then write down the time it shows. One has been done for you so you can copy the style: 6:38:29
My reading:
1:13:18
